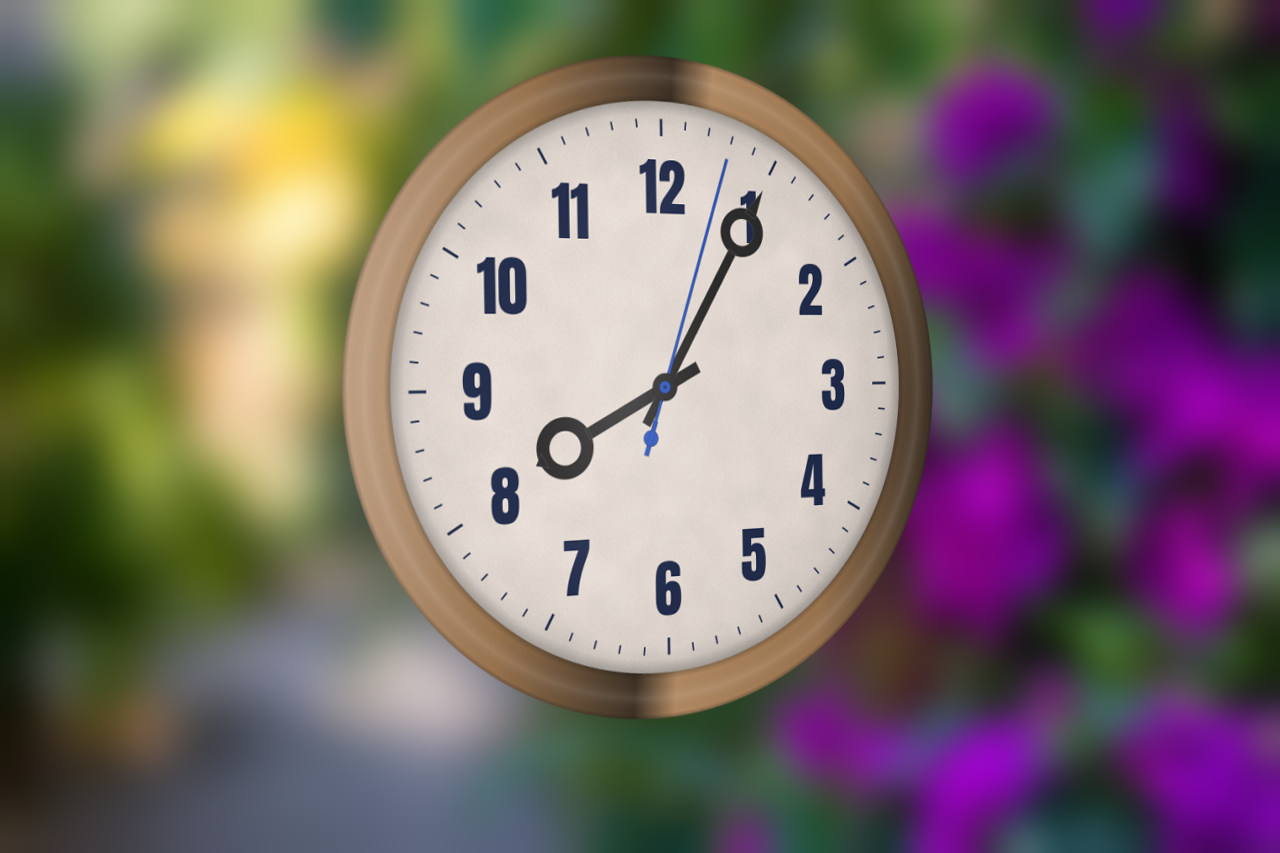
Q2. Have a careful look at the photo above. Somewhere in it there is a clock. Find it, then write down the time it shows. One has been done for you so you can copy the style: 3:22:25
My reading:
8:05:03
